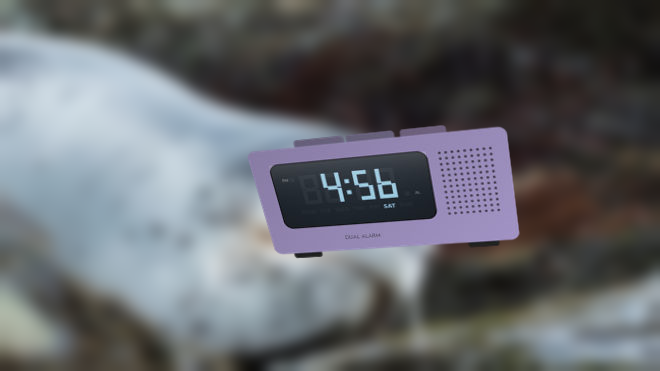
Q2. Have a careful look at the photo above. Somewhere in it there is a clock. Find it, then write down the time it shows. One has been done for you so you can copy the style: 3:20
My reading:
4:56
